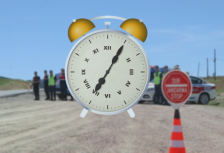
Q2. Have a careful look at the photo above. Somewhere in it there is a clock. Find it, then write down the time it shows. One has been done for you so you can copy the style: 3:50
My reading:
7:05
